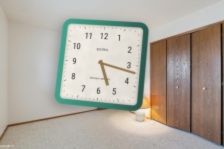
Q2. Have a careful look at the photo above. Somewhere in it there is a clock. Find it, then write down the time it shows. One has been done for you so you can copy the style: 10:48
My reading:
5:17
